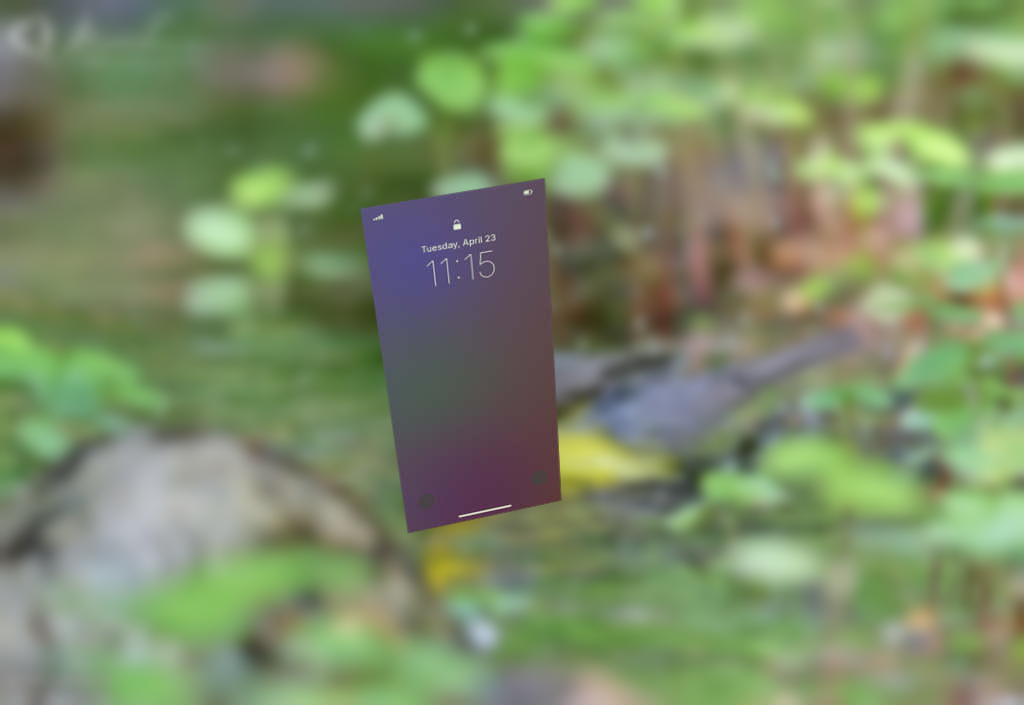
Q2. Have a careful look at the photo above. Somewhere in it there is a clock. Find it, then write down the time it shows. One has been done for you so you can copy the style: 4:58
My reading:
11:15
